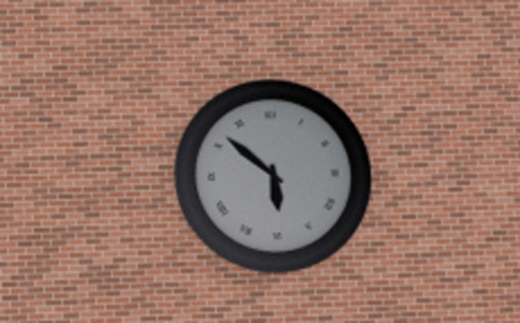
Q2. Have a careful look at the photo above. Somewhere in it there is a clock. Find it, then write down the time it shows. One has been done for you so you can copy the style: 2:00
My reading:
5:52
